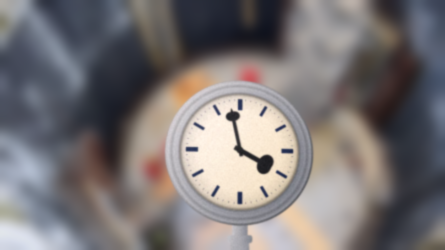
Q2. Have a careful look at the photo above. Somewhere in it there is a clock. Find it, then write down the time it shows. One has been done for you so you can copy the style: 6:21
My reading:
3:58
